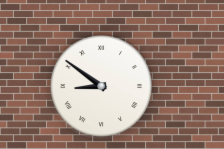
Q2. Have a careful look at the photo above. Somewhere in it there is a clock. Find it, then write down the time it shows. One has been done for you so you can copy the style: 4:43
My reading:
8:51
